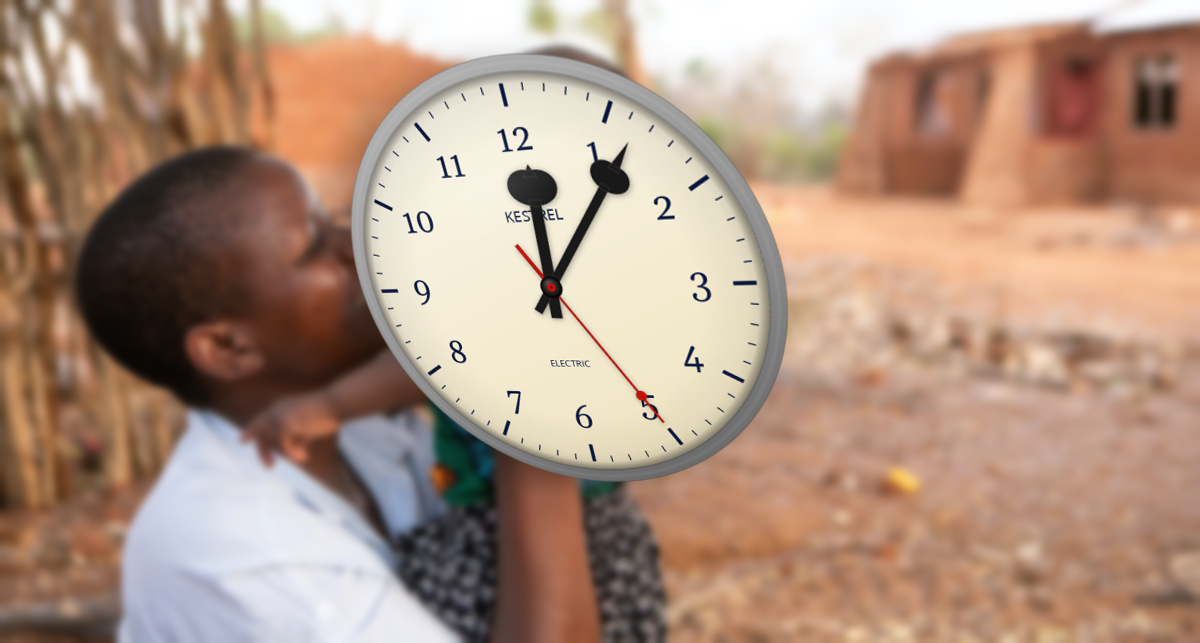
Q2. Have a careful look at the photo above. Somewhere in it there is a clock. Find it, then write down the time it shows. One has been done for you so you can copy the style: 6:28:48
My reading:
12:06:25
